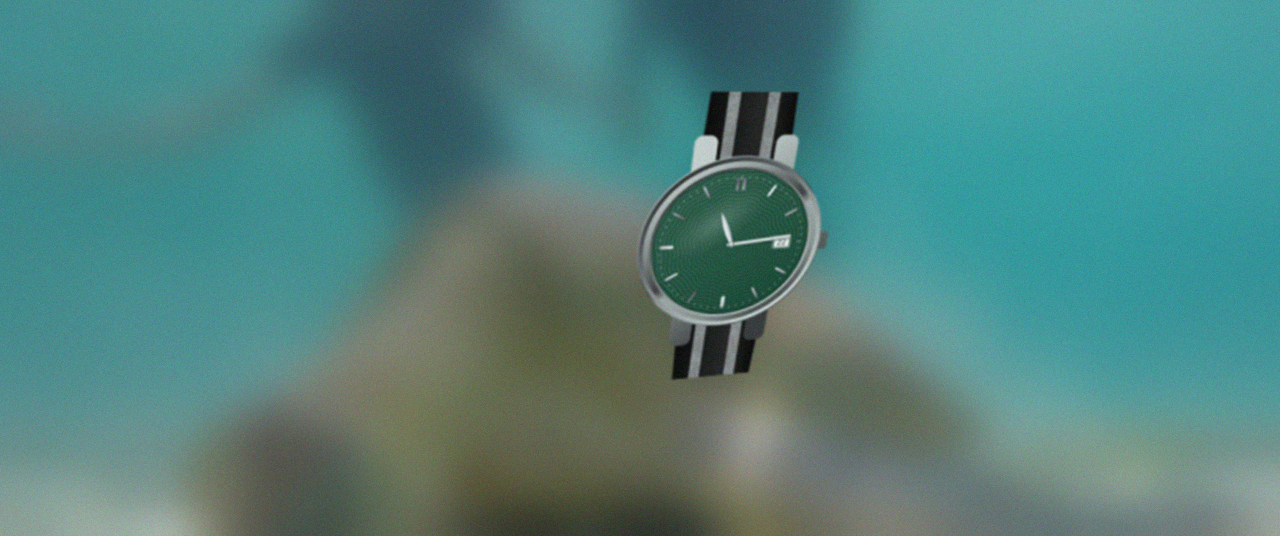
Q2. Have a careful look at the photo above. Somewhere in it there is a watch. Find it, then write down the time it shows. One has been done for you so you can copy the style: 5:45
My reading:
11:14
